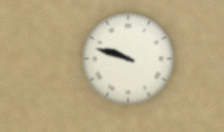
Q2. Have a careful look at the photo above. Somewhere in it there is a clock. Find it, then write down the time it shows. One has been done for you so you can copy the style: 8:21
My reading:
9:48
